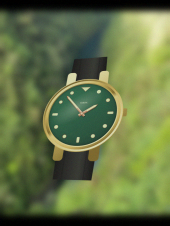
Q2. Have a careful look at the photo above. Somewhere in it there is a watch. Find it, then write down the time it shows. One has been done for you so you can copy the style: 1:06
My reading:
1:53
